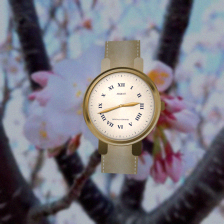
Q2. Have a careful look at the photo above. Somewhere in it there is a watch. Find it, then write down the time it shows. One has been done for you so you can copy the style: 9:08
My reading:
2:42
